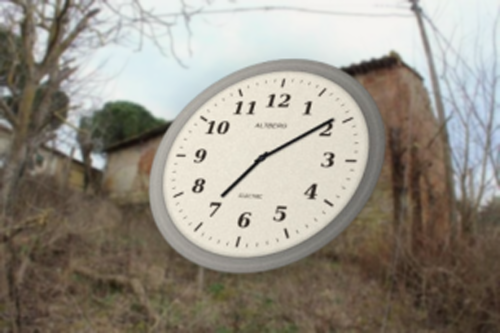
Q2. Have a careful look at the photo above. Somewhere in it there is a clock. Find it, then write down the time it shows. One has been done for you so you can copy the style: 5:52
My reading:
7:09
